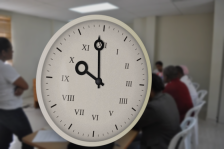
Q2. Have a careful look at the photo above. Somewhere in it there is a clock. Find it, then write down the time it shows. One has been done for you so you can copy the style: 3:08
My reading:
9:59
